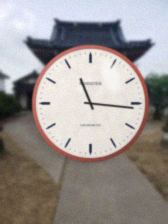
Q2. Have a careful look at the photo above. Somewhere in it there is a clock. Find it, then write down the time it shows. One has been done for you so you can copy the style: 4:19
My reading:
11:16
